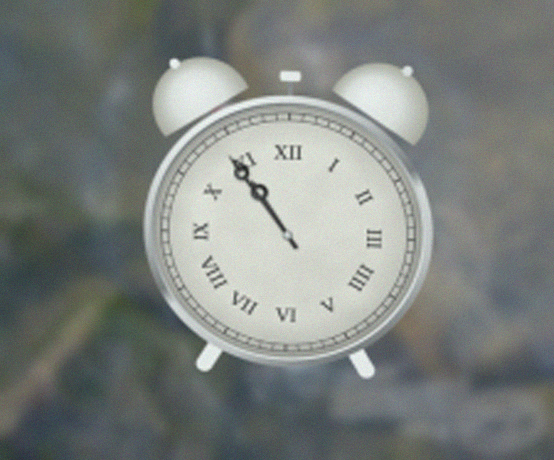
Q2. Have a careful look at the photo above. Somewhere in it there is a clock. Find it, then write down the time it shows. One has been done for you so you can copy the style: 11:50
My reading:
10:54
